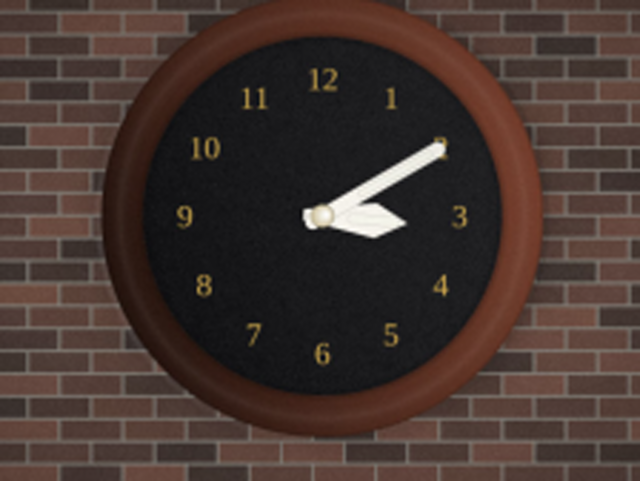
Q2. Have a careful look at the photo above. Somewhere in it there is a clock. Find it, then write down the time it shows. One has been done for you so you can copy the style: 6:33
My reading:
3:10
